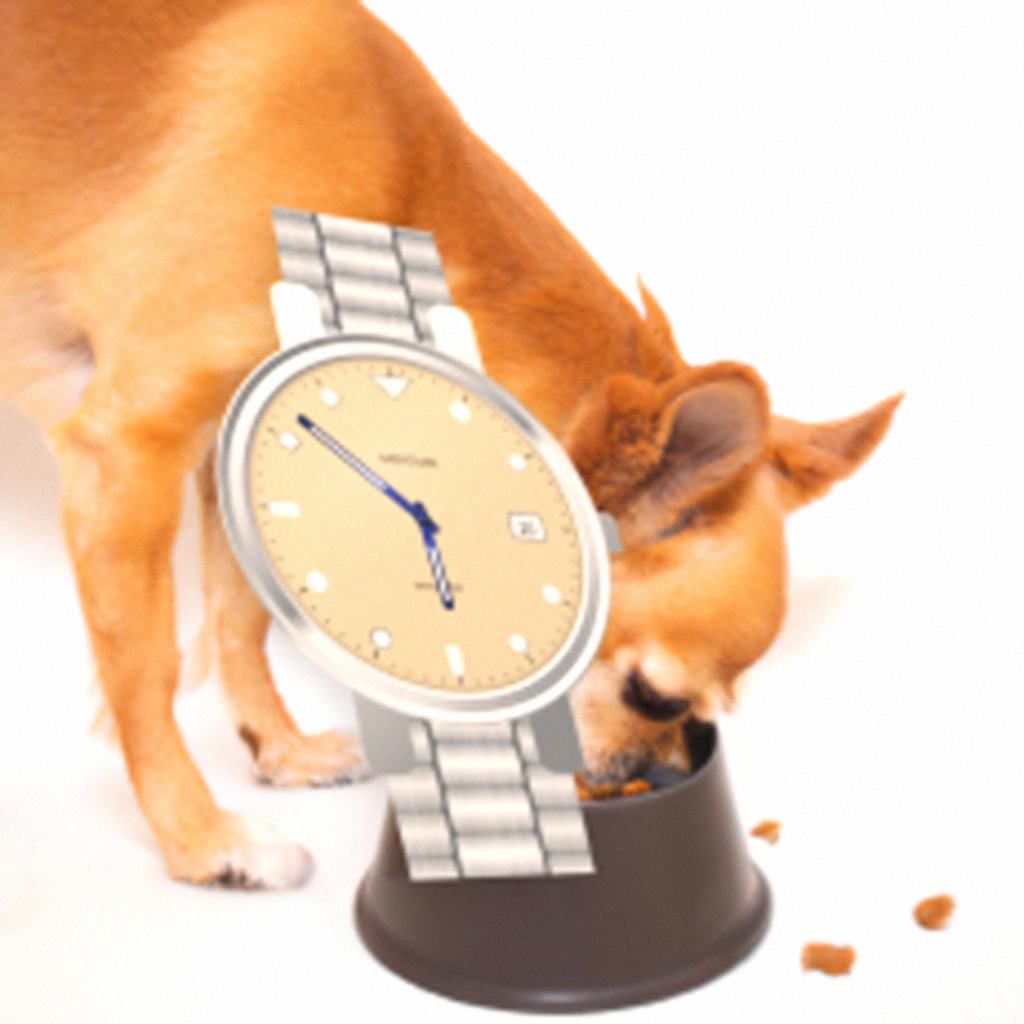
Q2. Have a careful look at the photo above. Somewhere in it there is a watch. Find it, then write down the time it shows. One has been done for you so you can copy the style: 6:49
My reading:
5:52
